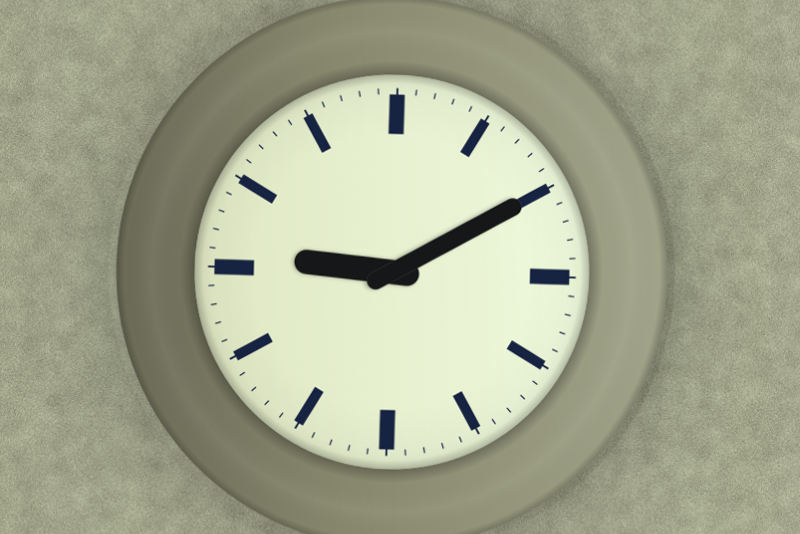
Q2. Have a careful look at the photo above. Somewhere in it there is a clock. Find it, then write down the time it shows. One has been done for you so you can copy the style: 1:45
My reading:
9:10
